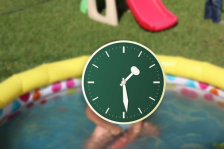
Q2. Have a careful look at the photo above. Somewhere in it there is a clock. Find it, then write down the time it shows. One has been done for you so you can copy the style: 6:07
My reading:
1:29
